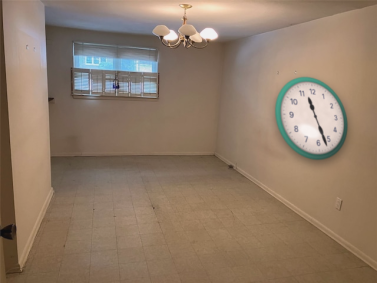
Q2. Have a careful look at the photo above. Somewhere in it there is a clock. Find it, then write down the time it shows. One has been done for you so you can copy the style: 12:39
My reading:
11:27
